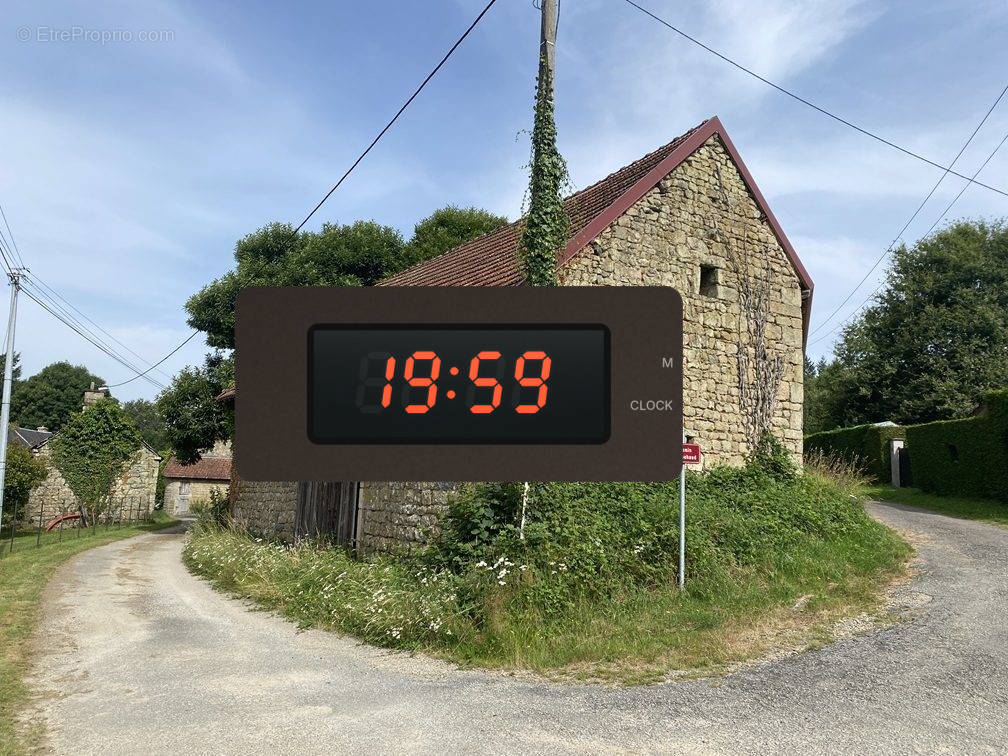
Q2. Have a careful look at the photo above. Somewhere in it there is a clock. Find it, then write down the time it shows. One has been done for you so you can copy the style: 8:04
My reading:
19:59
